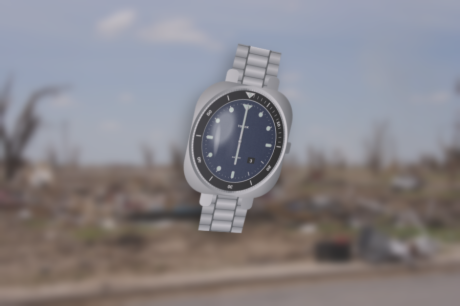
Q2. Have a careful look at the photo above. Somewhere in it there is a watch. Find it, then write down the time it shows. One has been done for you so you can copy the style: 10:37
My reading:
6:00
